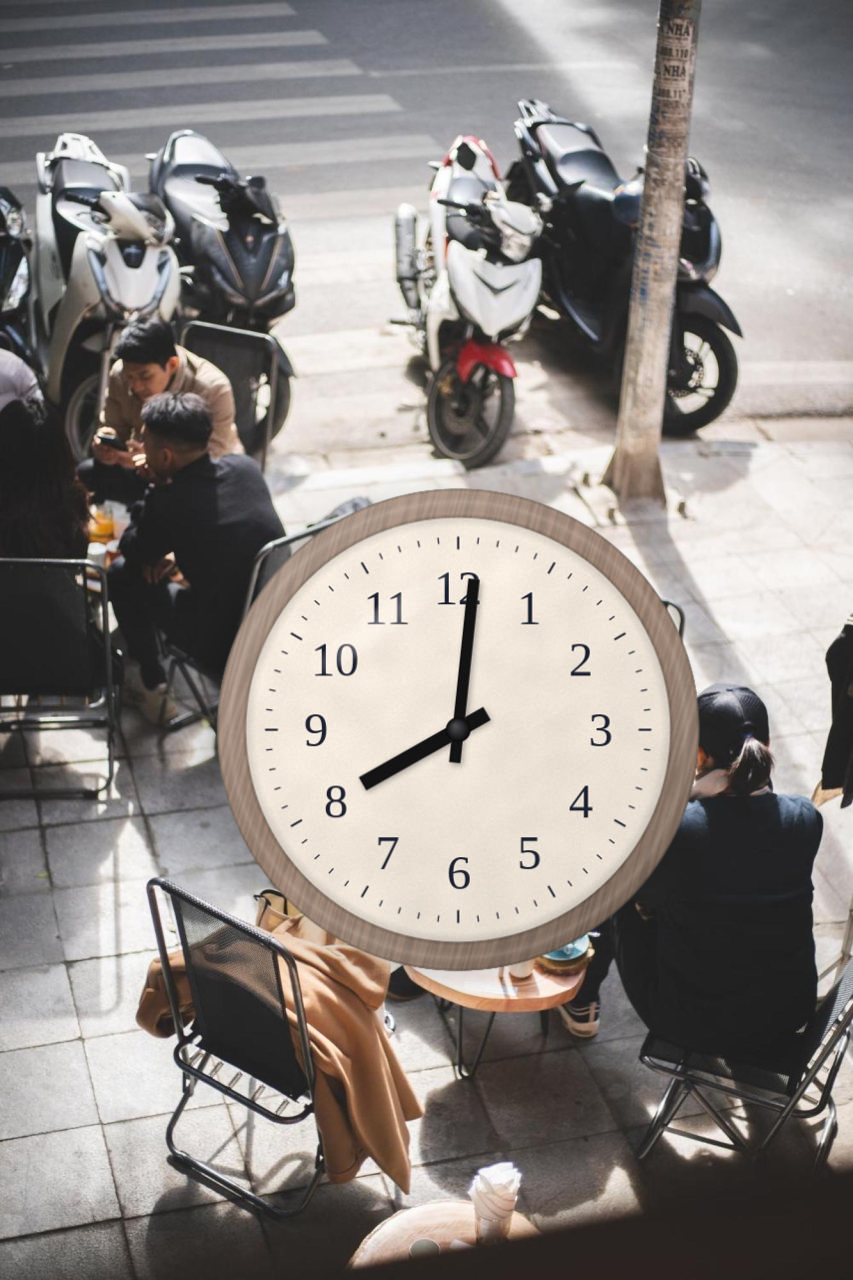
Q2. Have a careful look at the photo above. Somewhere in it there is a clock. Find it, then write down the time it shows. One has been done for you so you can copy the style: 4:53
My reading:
8:01
